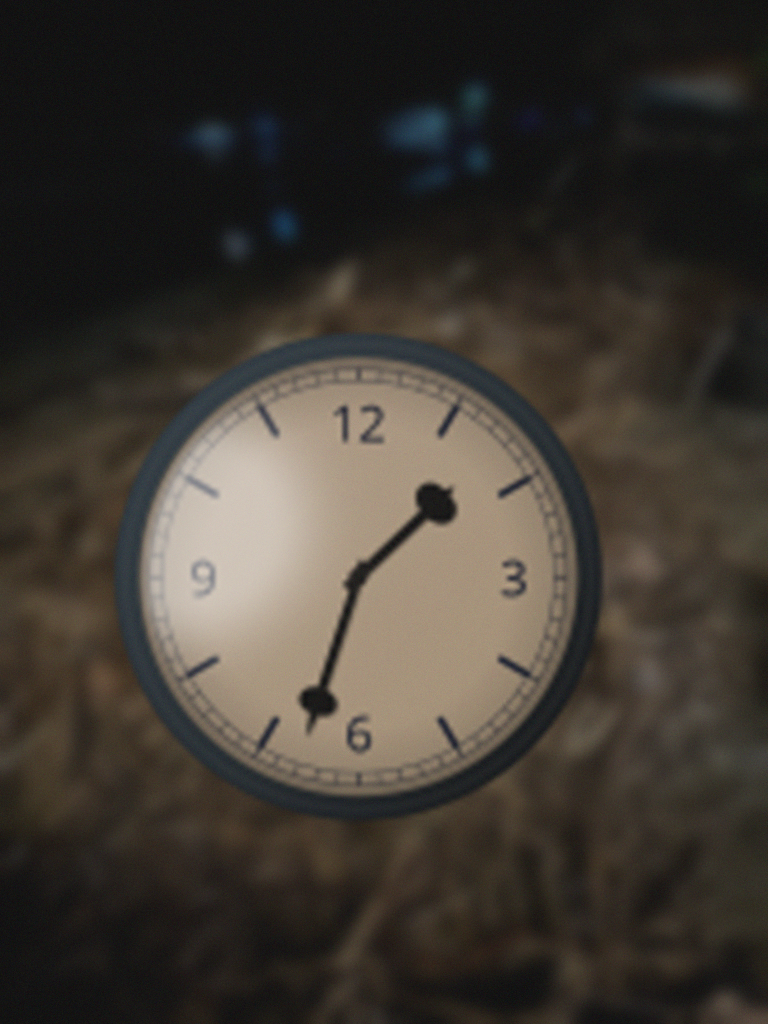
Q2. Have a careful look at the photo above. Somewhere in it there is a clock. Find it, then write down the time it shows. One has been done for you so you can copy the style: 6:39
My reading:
1:33
